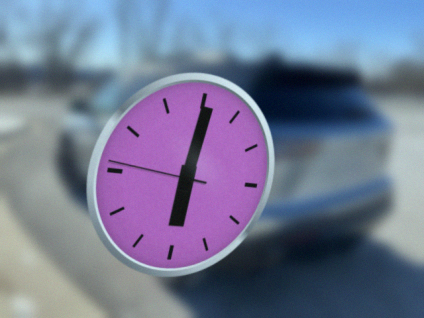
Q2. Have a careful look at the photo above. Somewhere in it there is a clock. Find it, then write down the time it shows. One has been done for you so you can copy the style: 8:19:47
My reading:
6:00:46
